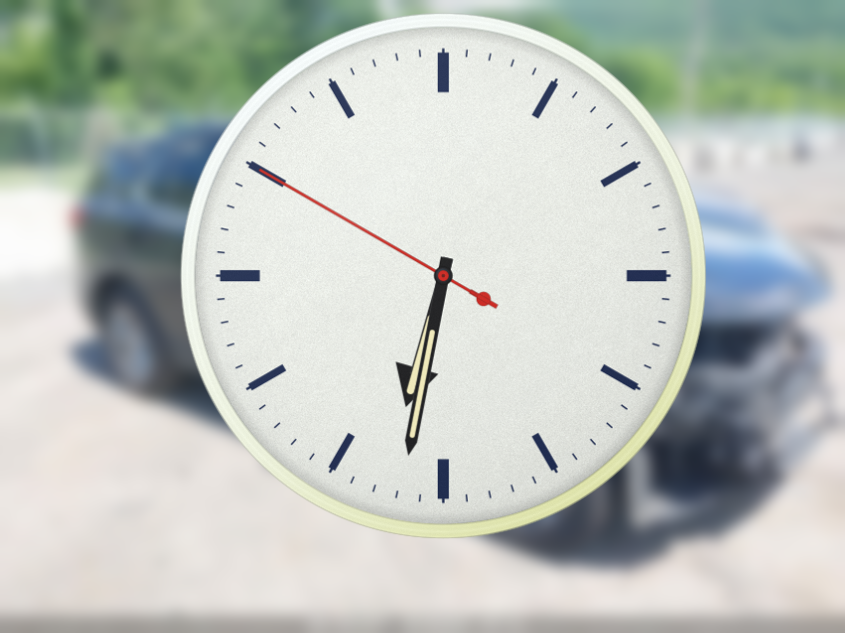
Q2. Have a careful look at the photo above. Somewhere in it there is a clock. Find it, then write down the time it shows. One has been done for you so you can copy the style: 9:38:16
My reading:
6:31:50
